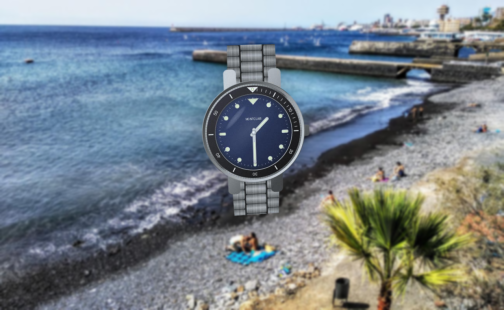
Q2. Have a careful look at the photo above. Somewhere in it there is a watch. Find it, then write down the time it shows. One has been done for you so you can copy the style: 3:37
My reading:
1:30
